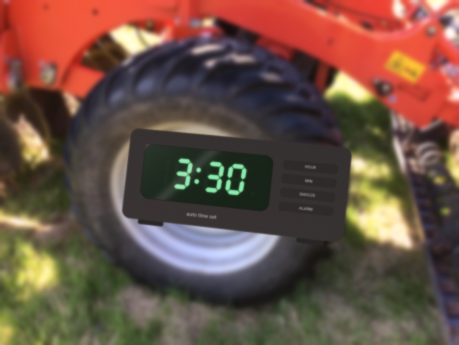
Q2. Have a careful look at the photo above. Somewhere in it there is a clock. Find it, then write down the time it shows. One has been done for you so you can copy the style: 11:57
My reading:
3:30
